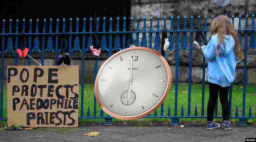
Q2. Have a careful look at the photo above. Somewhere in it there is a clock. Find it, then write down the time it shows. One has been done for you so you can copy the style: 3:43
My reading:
5:59
